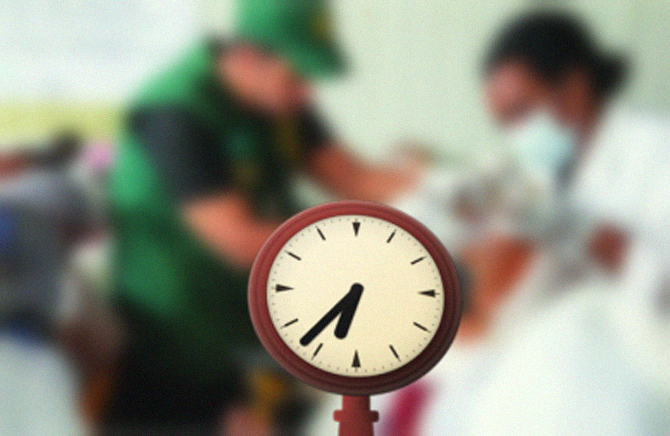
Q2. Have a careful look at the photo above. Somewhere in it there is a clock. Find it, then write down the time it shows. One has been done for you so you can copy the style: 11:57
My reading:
6:37
